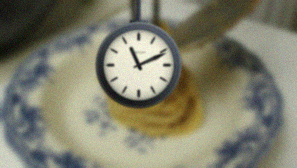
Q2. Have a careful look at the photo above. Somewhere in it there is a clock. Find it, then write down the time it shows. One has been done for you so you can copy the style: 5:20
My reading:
11:11
